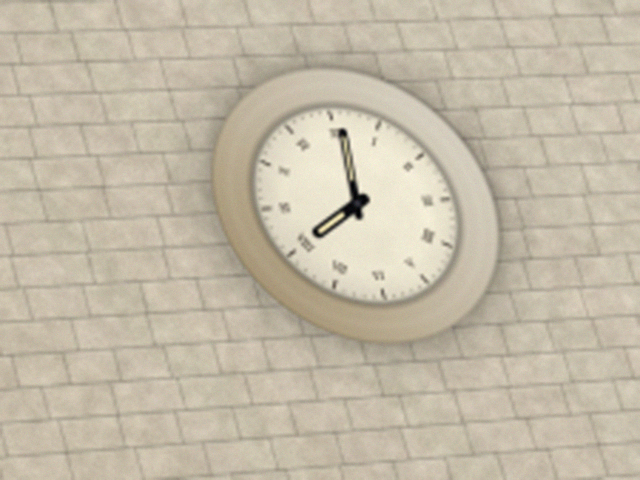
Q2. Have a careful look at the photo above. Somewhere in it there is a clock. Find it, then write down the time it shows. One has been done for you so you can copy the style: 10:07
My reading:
8:01
